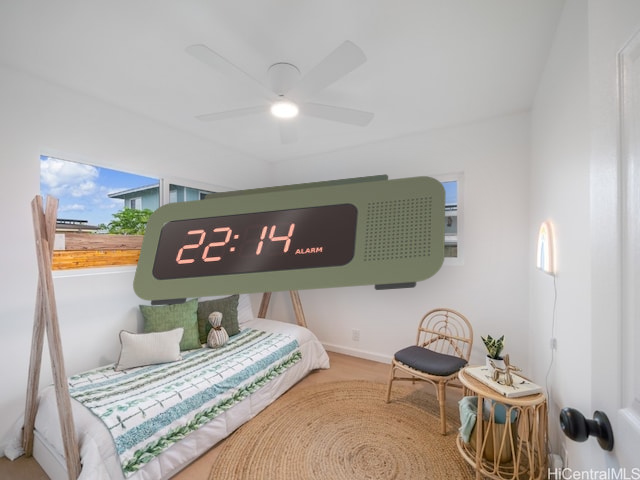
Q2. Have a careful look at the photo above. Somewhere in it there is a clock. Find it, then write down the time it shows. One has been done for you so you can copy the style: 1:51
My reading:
22:14
